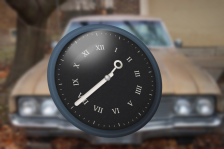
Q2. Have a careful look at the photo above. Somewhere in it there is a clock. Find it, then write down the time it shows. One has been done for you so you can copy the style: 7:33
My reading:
1:40
